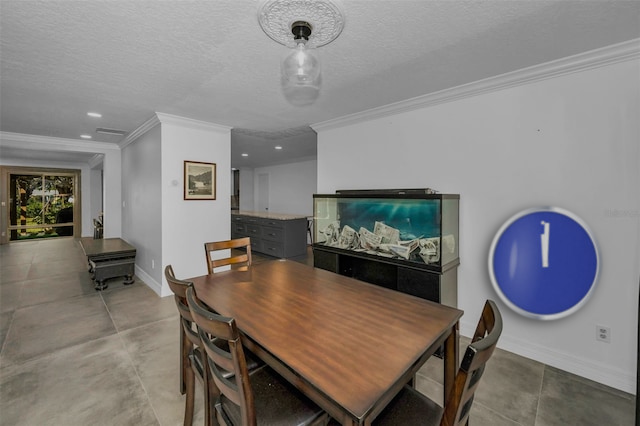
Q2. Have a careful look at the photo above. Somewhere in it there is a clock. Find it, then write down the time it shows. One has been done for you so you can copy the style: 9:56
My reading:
12:01
